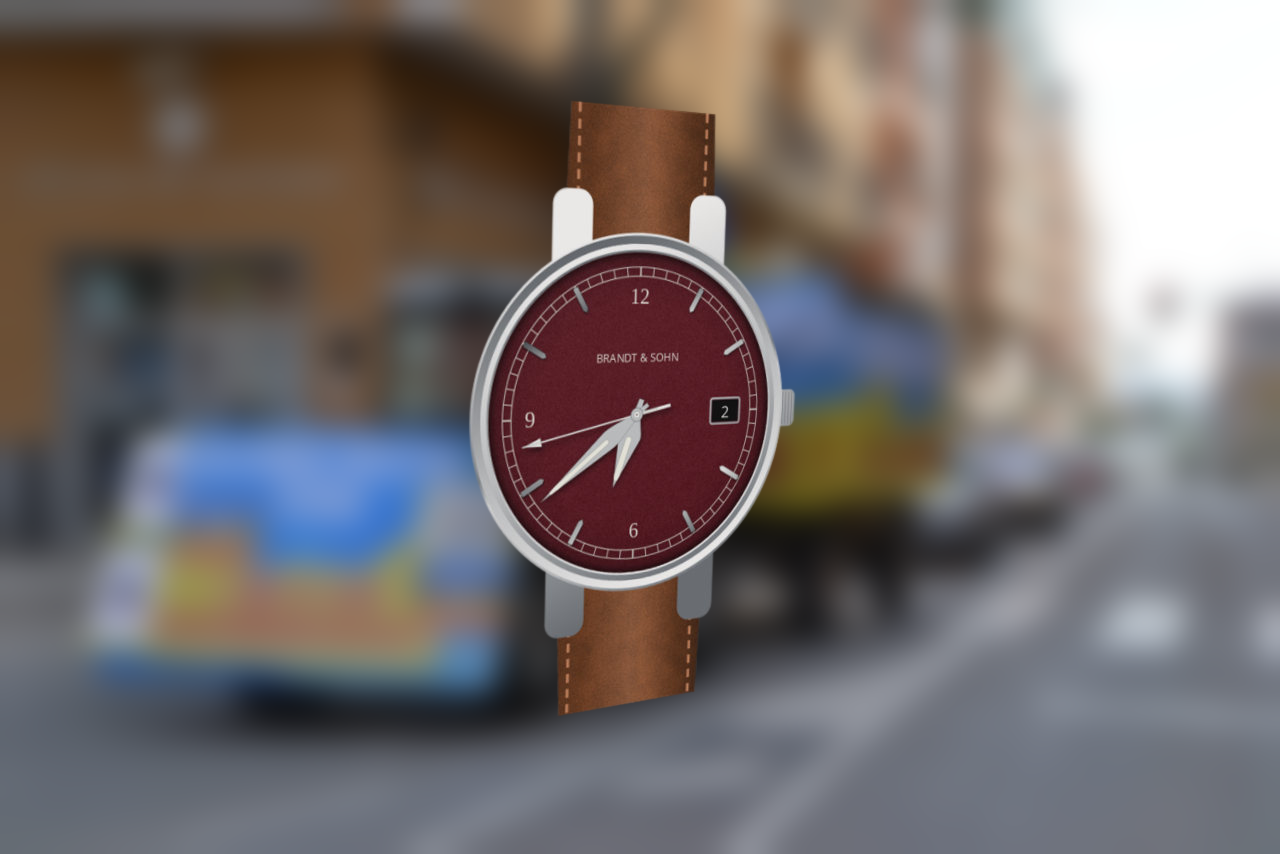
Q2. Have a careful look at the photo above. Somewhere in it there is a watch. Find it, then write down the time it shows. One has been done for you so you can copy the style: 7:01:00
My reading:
6:38:43
